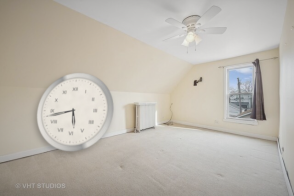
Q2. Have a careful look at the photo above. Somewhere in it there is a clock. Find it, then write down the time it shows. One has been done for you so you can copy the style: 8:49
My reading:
5:43
